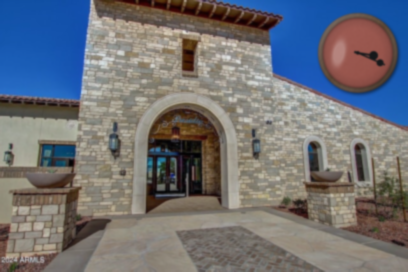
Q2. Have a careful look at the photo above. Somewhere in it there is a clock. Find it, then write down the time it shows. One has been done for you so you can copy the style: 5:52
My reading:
3:19
